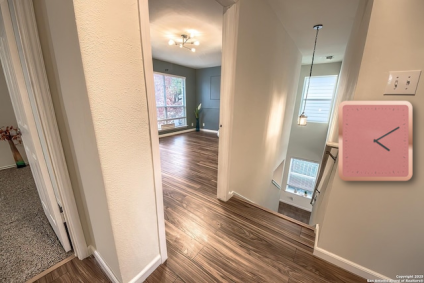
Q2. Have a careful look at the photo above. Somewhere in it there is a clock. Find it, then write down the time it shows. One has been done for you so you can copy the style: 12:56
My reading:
4:10
